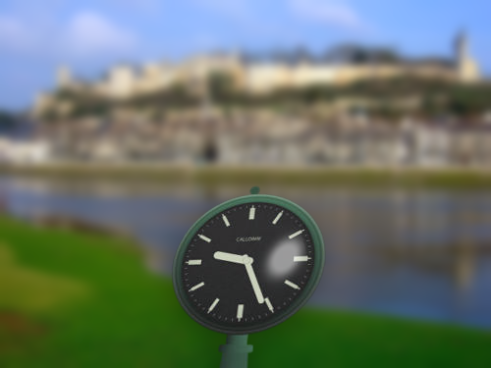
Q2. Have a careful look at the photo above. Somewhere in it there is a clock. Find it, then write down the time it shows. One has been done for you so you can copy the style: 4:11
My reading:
9:26
